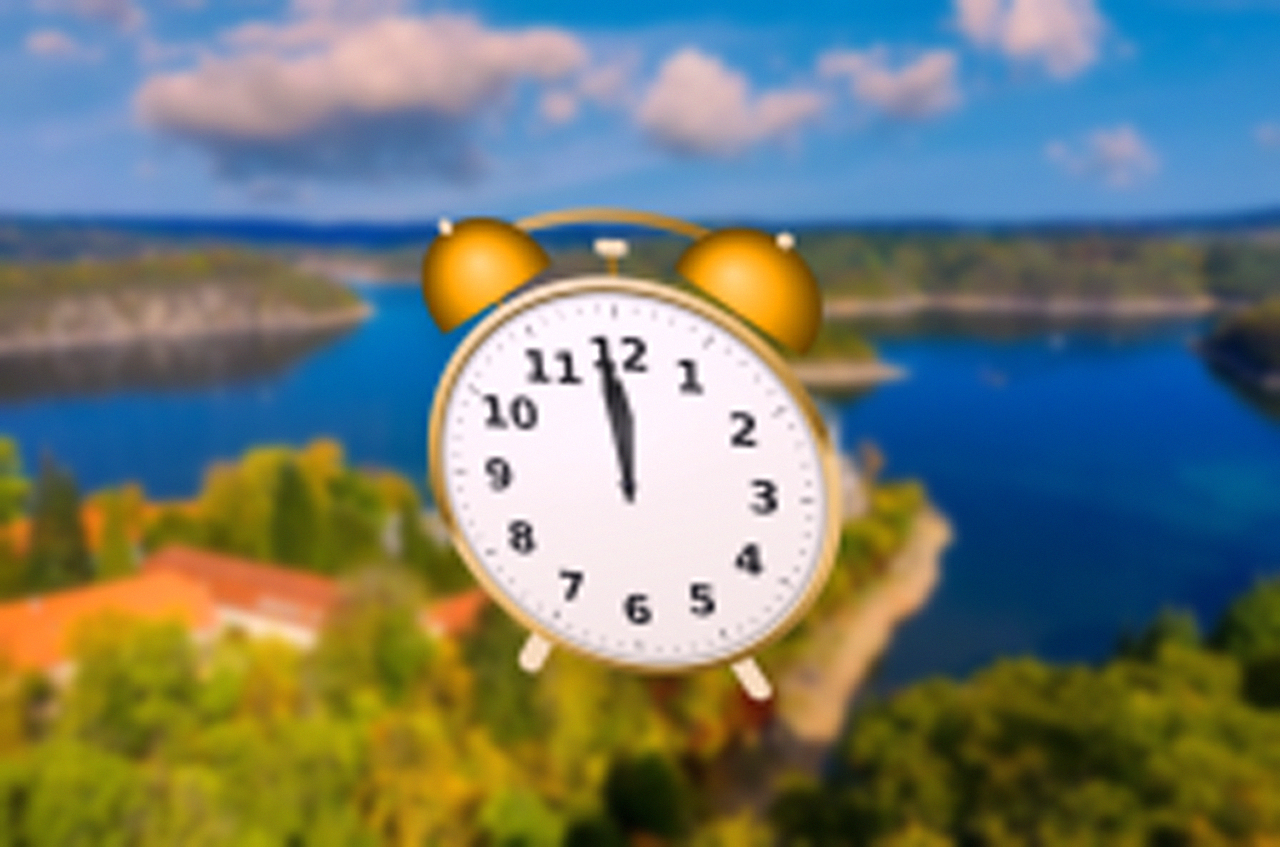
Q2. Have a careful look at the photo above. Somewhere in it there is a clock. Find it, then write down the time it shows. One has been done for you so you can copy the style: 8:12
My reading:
11:59
